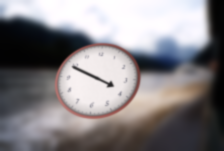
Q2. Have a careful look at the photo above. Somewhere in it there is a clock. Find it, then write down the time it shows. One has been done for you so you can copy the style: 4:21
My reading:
3:49
